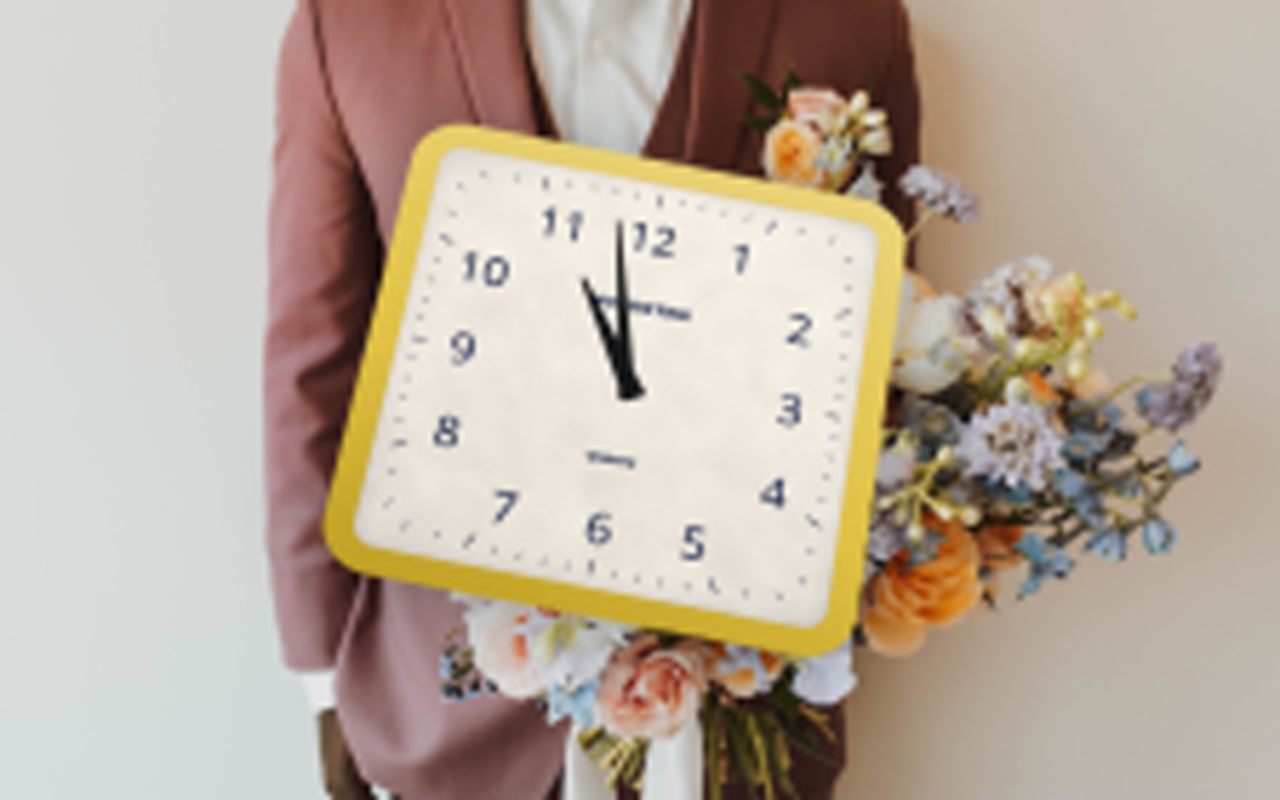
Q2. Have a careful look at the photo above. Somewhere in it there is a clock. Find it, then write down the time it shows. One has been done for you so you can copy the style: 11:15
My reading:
10:58
